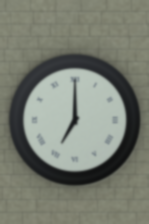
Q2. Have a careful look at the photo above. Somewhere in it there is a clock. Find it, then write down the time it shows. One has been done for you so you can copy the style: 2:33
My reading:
7:00
